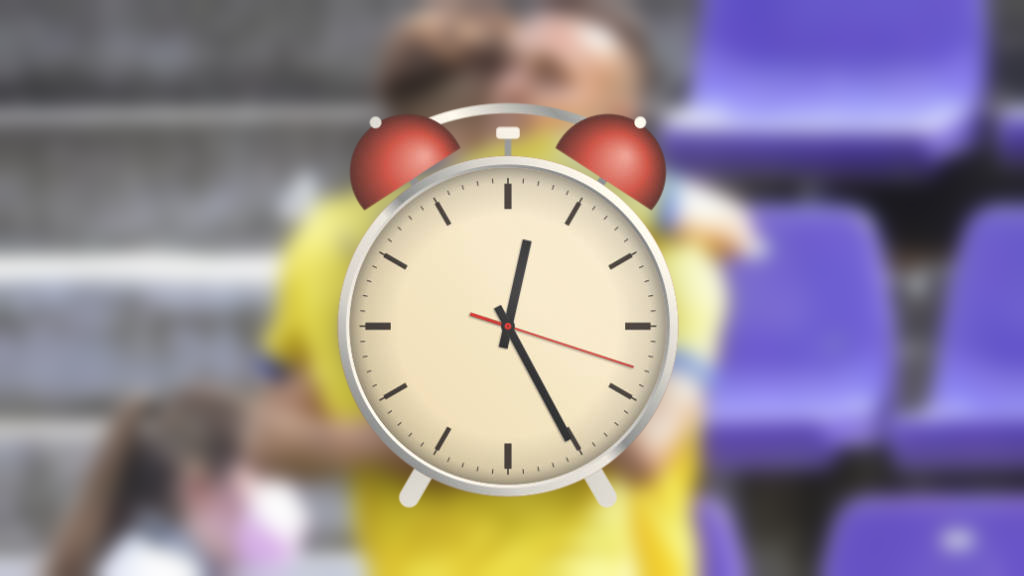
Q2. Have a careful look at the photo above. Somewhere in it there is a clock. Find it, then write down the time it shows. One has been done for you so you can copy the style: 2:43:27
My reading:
12:25:18
